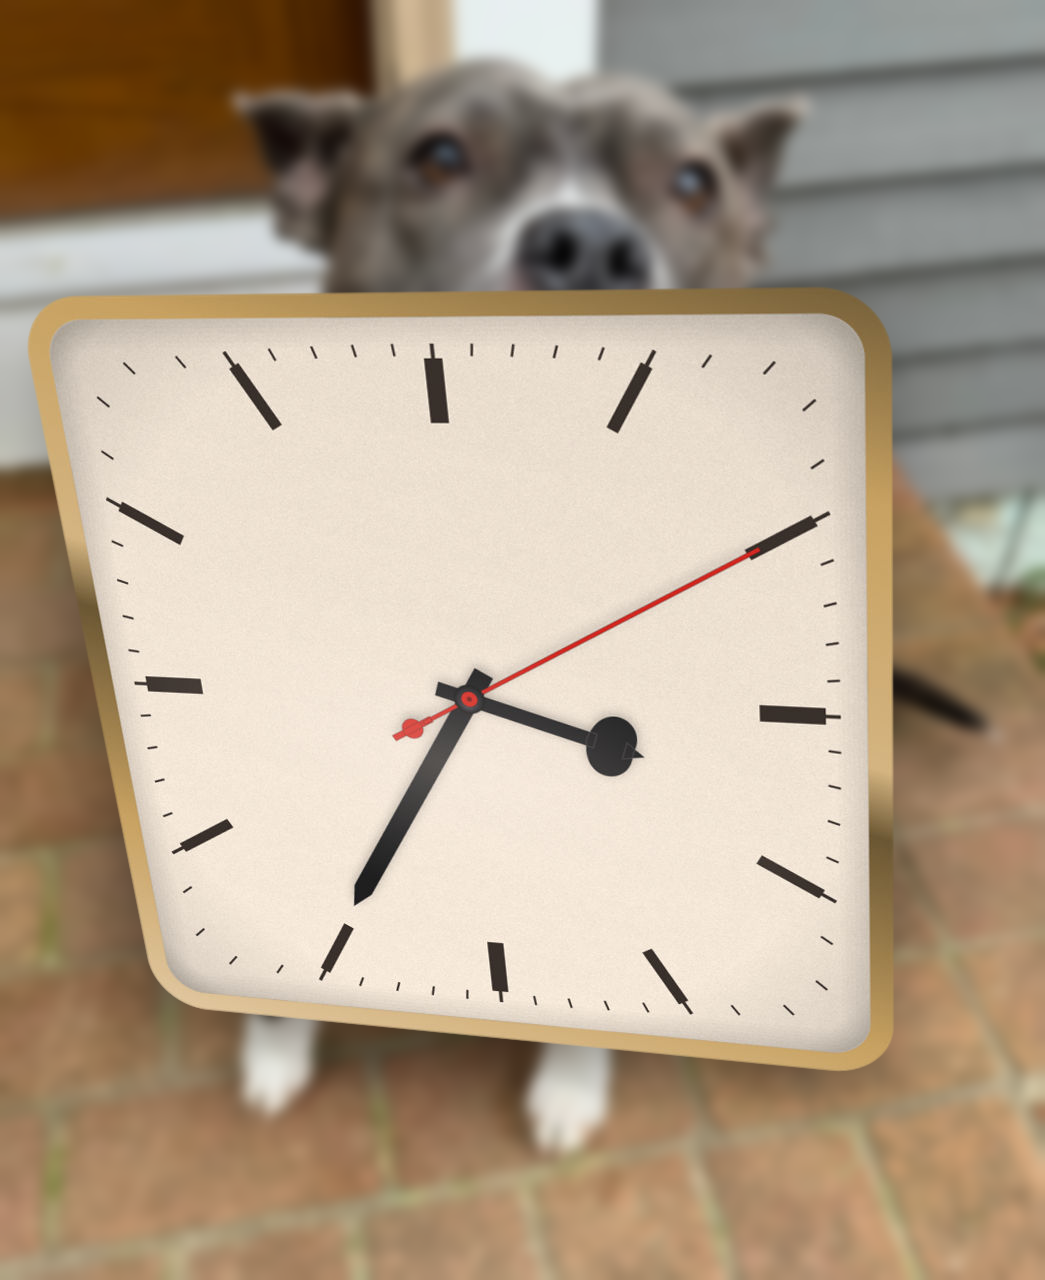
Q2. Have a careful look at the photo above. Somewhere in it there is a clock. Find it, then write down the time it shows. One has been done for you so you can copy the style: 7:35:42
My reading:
3:35:10
